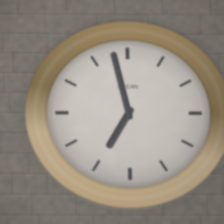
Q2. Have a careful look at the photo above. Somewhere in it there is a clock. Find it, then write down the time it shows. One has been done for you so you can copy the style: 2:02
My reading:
6:58
